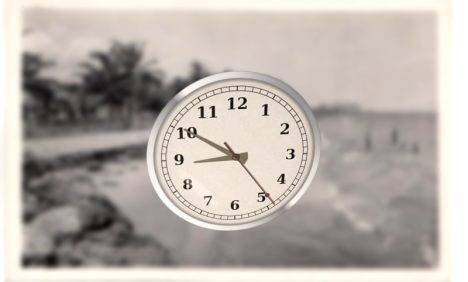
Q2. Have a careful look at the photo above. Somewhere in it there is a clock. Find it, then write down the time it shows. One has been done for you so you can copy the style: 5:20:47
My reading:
8:50:24
